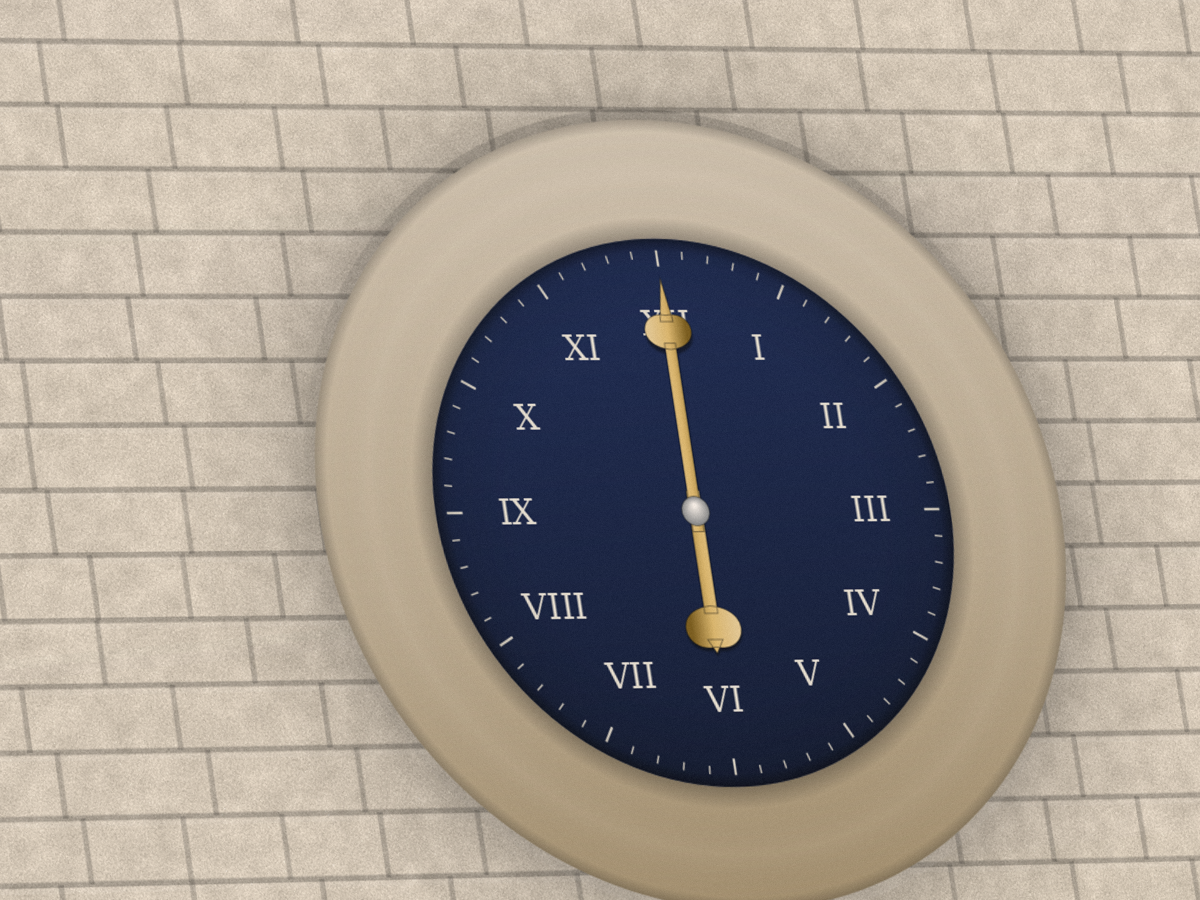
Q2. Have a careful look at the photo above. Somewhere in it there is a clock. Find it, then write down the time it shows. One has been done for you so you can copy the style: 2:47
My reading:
6:00
